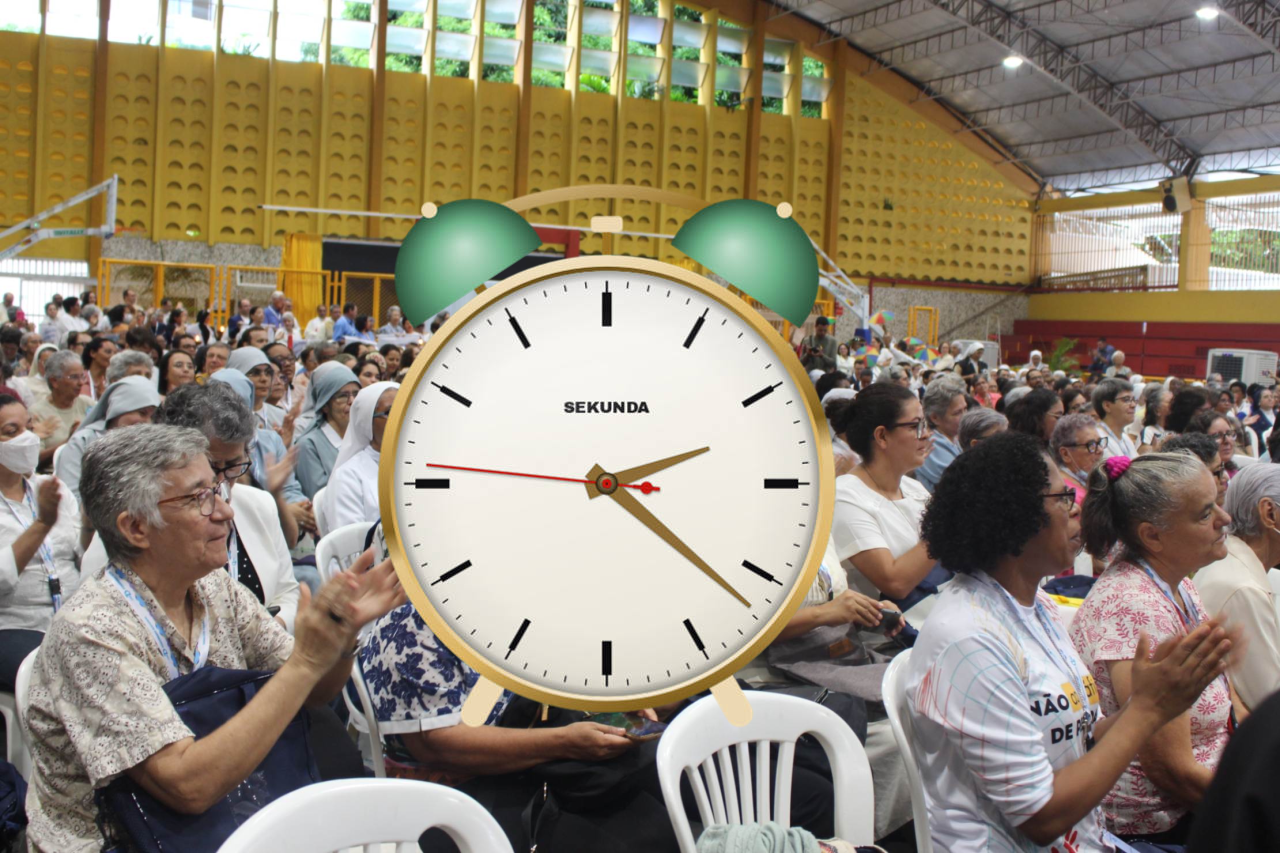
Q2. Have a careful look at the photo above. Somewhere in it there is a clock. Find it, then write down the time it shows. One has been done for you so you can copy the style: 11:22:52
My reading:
2:21:46
